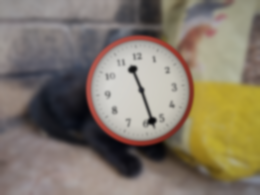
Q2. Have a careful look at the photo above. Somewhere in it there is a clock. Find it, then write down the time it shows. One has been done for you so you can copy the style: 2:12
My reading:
11:28
